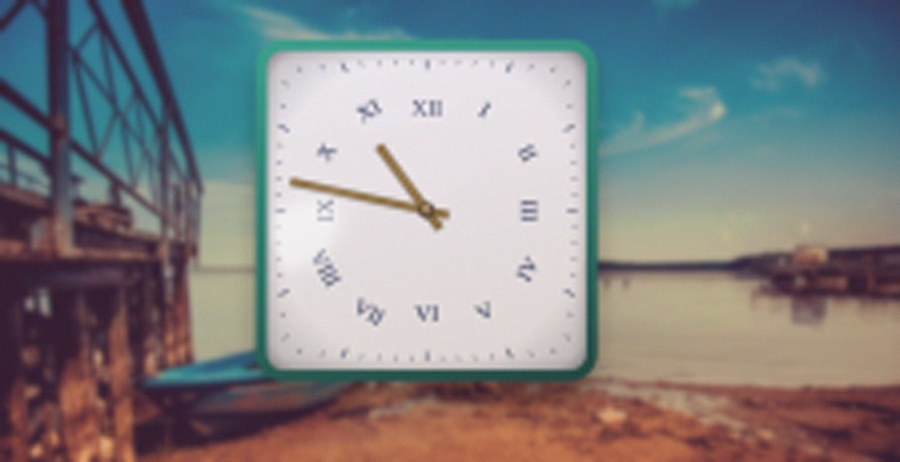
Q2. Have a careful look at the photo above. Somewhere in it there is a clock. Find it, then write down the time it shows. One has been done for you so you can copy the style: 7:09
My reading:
10:47
